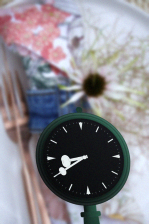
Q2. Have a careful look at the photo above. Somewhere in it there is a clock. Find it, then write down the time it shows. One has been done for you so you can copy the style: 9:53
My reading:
8:40
